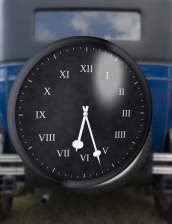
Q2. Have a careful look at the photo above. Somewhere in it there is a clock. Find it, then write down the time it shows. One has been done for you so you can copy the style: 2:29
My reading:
6:27
